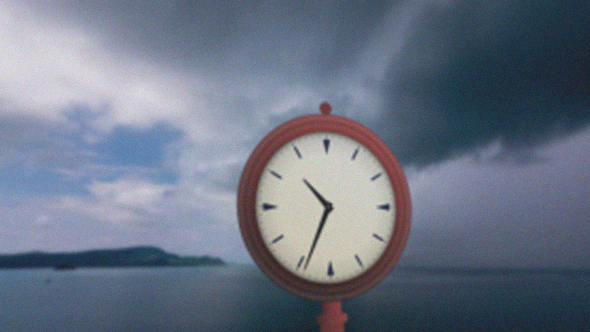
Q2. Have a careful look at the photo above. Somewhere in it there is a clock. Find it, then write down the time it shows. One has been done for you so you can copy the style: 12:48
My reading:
10:34
